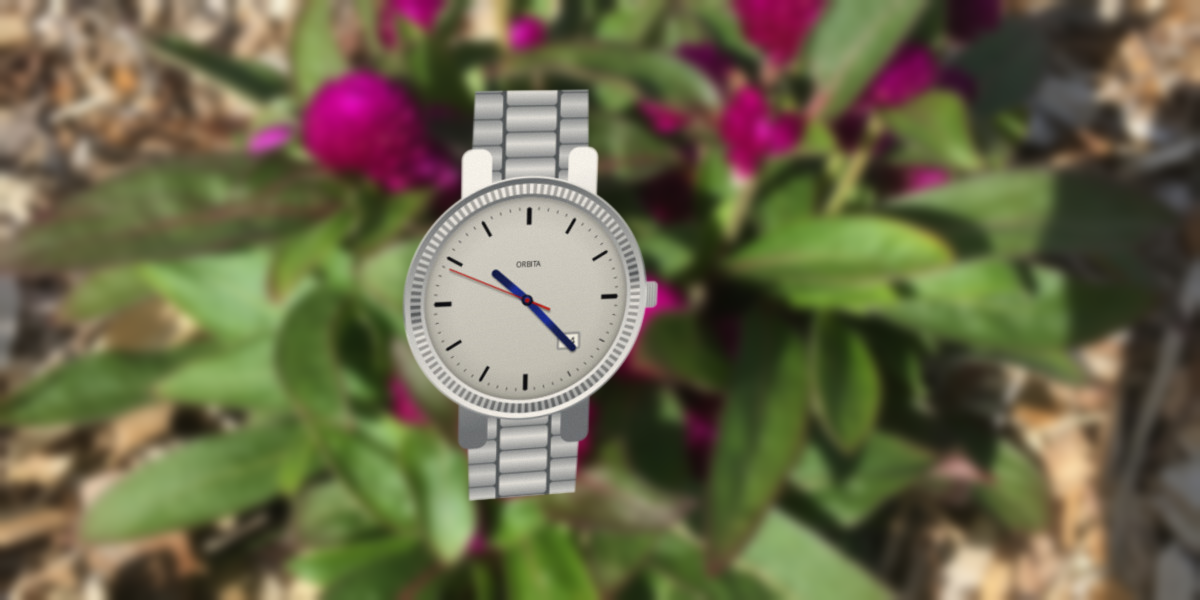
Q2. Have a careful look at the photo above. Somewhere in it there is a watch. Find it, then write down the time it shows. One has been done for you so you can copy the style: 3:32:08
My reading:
10:22:49
